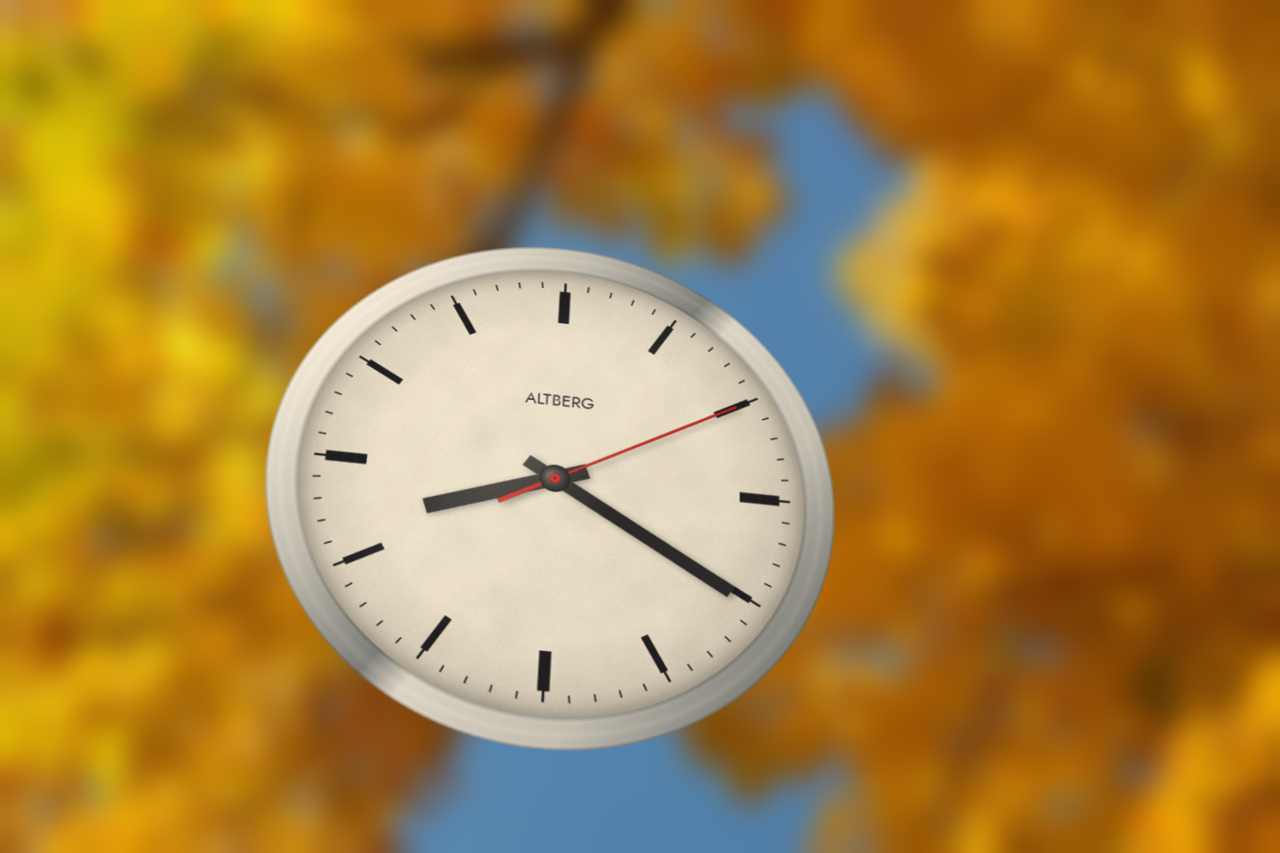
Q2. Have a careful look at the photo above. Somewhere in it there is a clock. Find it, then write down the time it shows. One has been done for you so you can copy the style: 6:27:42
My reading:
8:20:10
